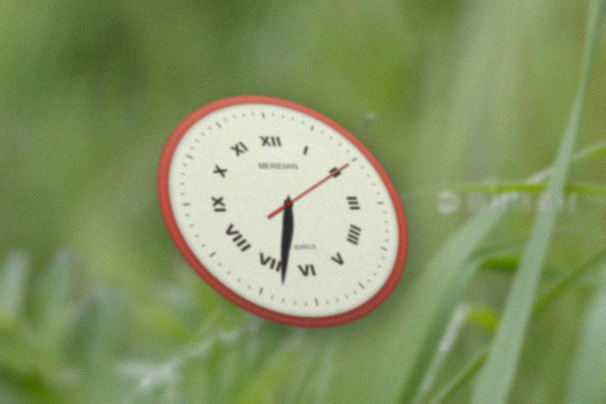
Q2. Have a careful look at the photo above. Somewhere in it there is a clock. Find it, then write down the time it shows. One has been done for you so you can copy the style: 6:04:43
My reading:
6:33:10
